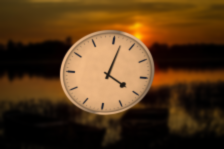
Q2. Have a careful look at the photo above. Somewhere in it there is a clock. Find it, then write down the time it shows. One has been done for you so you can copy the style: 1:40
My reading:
4:02
